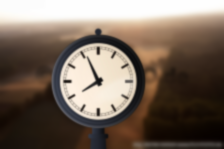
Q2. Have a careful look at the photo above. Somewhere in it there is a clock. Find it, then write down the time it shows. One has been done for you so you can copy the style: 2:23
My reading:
7:56
